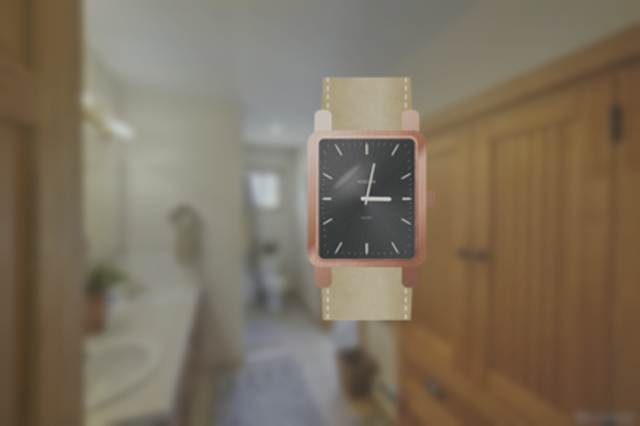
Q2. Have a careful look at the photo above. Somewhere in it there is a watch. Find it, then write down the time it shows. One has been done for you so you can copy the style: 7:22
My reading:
3:02
